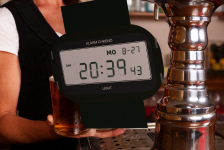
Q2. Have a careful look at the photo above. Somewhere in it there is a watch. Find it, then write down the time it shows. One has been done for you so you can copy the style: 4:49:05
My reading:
20:39:43
